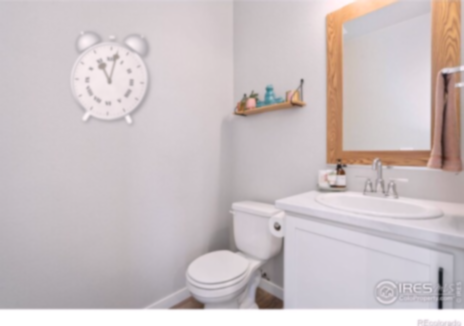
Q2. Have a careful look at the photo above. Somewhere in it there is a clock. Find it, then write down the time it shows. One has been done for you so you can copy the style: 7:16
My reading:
11:02
